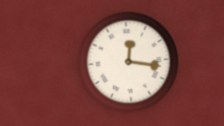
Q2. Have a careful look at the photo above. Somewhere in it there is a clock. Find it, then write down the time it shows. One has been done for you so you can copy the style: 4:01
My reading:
12:17
